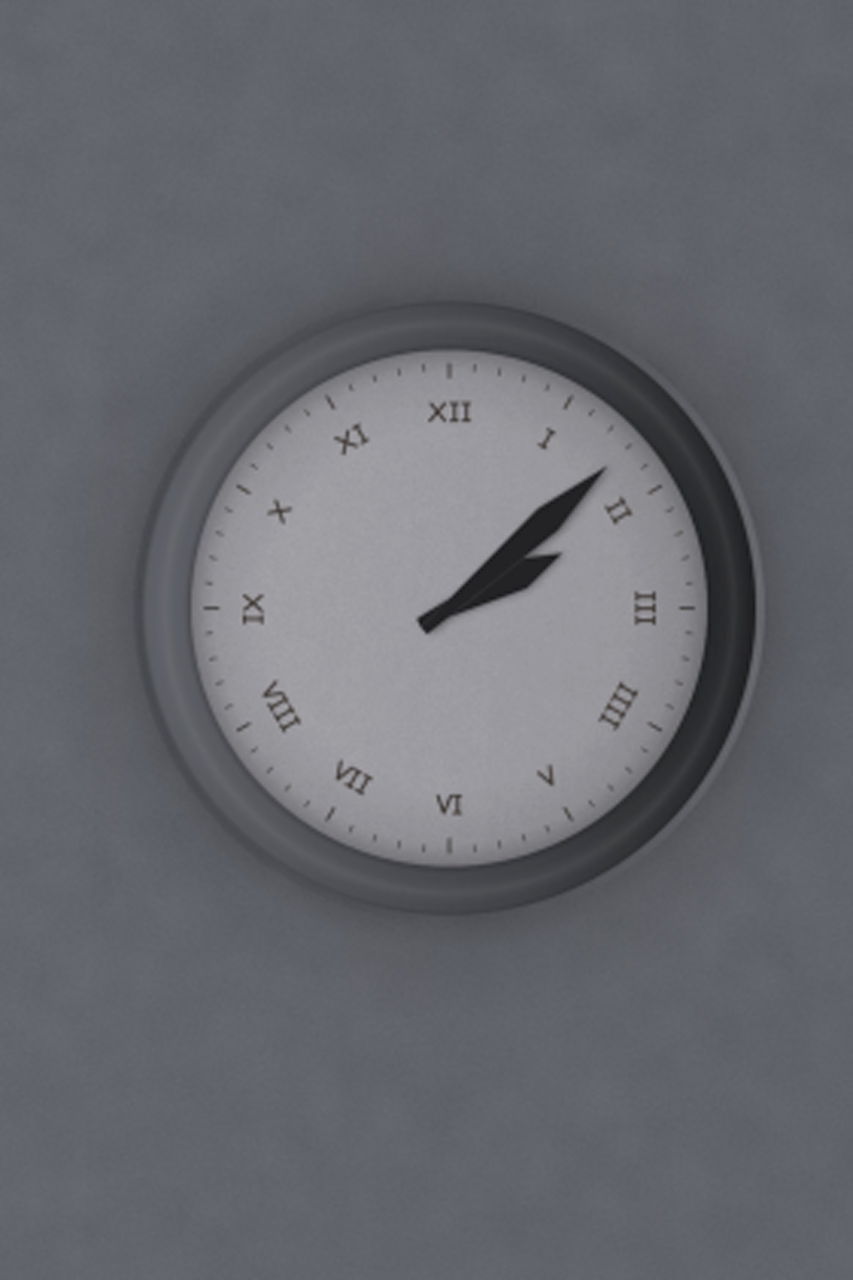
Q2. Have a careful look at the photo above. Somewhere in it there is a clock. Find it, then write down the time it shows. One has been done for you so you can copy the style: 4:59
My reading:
2:08
